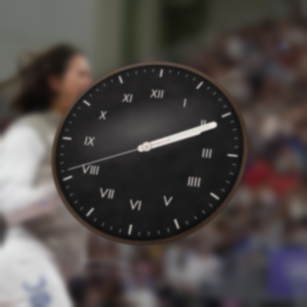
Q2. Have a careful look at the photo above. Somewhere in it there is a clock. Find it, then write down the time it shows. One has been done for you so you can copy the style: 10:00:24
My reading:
2:10:41
